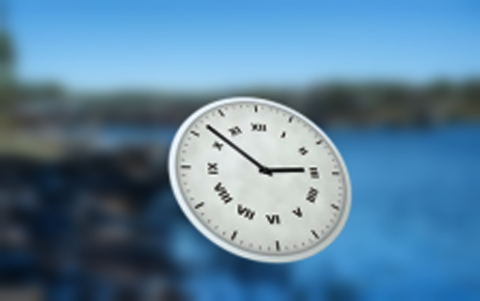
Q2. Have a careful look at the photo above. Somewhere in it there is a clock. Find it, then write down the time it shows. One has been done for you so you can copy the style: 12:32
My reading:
2:52
